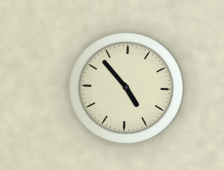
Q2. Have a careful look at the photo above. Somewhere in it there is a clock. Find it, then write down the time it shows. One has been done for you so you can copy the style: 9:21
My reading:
4:53
